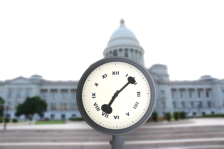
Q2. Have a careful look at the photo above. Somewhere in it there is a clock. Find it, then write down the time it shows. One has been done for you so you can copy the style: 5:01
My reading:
7:08
